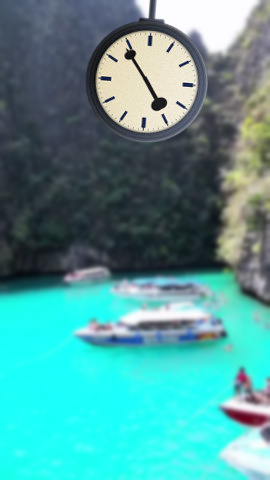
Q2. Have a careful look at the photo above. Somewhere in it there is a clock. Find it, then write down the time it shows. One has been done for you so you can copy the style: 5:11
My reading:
4:54
